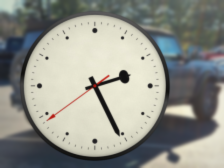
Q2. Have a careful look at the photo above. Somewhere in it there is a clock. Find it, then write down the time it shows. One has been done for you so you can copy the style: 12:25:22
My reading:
2:25:39
